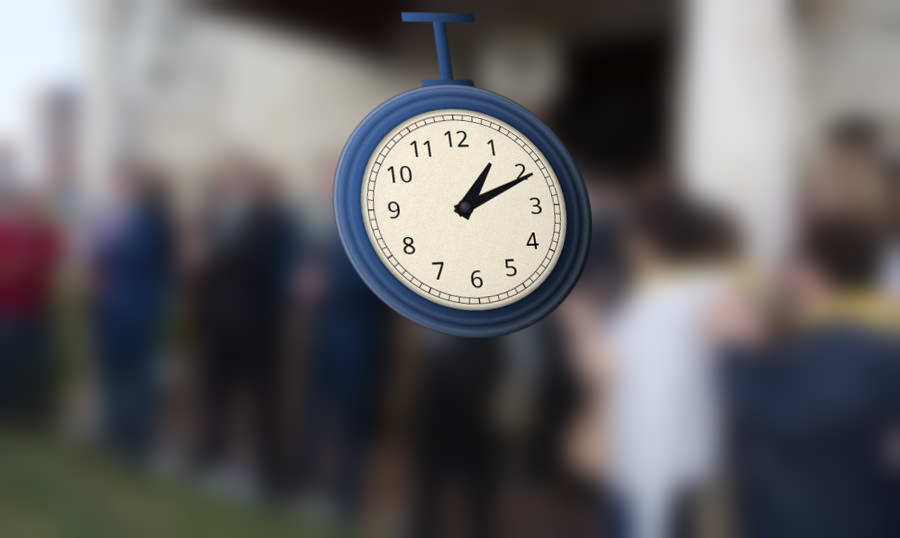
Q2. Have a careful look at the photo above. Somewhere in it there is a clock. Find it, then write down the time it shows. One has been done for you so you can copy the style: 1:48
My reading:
1:11
